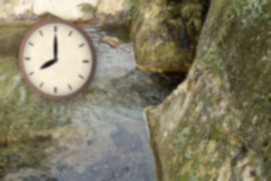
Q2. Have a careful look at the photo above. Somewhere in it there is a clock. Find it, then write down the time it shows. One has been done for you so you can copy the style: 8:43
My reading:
8:00
